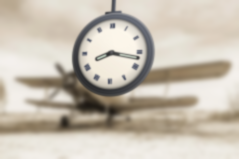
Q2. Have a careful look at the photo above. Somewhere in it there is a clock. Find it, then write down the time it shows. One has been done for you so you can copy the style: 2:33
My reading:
8:17
